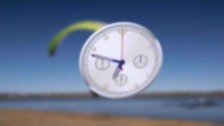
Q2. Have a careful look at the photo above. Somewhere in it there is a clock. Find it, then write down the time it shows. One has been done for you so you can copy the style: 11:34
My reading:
6:48
